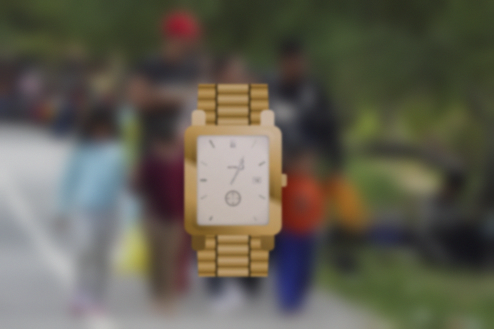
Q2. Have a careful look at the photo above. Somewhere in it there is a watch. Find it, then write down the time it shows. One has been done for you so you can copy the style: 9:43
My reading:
1:04
